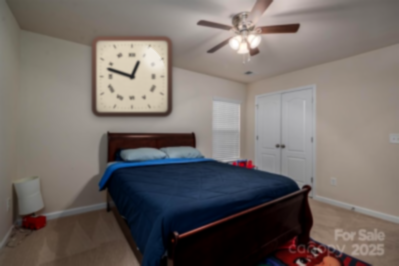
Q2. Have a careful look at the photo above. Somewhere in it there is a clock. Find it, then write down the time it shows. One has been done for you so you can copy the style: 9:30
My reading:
12:48
